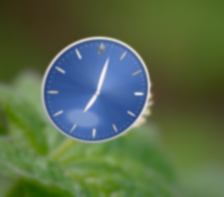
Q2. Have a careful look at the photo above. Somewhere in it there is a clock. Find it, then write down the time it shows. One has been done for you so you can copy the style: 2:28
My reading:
7:02
